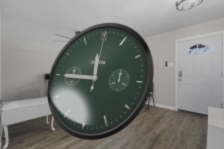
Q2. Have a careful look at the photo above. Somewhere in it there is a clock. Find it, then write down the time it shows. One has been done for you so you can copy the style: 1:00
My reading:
11:45
